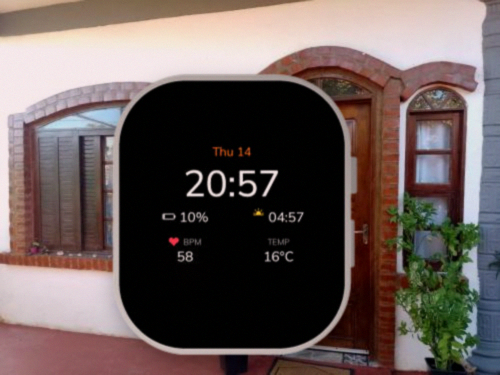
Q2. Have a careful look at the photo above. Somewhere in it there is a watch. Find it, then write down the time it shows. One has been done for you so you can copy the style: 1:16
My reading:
20:57
